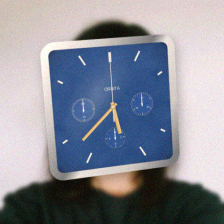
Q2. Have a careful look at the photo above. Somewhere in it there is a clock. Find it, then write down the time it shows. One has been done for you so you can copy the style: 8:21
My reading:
5:38
